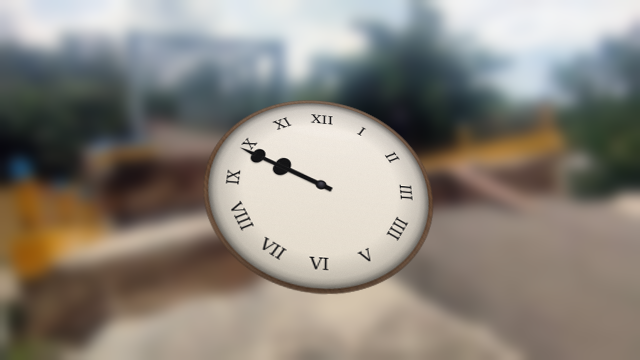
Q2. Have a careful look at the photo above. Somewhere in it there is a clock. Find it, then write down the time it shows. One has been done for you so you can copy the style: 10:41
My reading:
9:49
